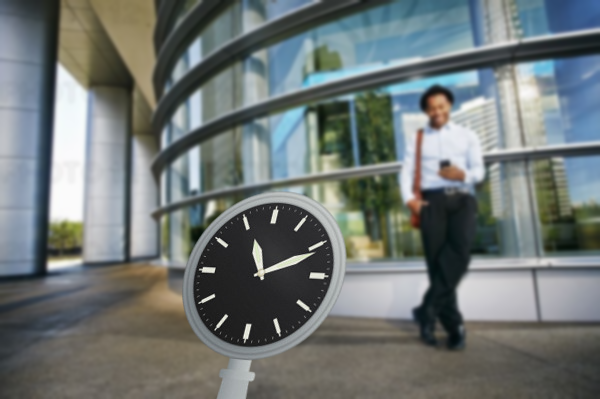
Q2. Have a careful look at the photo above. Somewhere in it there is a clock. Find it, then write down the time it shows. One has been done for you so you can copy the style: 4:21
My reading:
11:11
